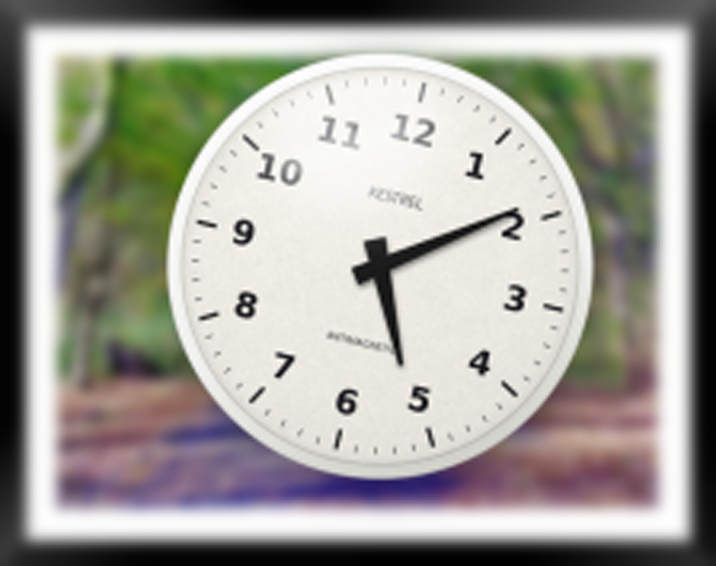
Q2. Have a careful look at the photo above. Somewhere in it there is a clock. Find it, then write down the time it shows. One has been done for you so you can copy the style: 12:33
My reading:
5:09
